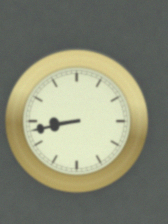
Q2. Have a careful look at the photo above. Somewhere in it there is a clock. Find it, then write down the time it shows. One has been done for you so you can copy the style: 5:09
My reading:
8:43
